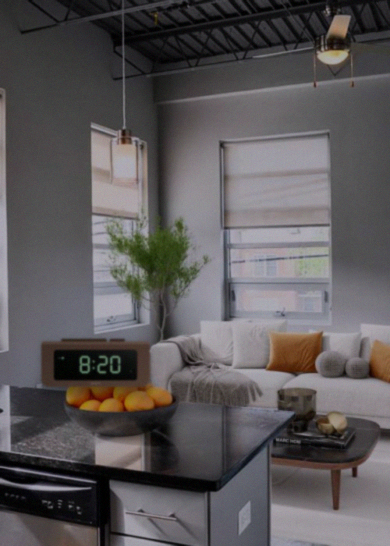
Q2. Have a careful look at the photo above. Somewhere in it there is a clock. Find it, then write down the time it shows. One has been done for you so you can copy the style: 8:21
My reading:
8:20
